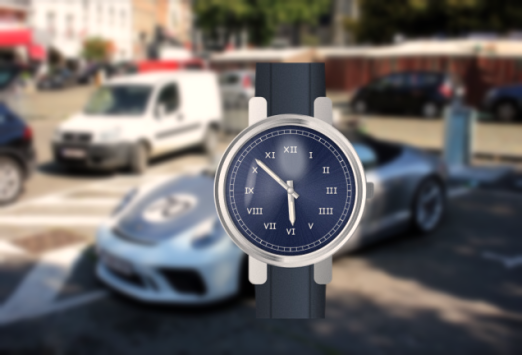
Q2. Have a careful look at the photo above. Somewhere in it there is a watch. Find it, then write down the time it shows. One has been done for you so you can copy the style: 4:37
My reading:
5:52
